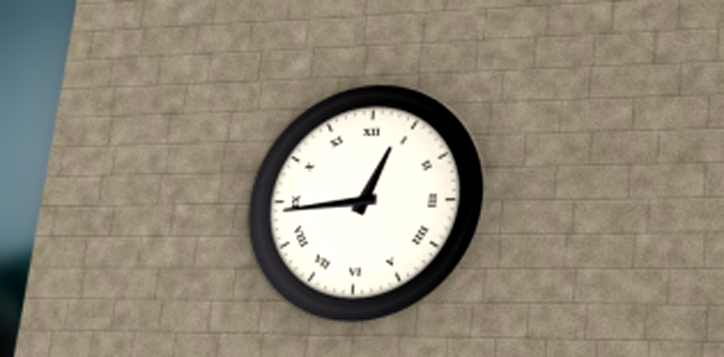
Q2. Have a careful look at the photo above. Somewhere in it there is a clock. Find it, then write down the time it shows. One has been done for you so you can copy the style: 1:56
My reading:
12:44
